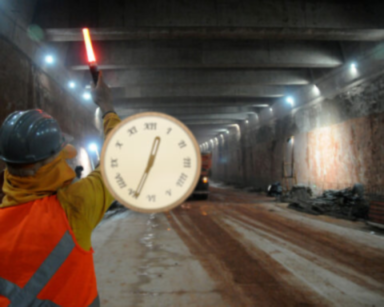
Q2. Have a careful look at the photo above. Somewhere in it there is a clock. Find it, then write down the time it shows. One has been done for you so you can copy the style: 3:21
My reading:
12:34
